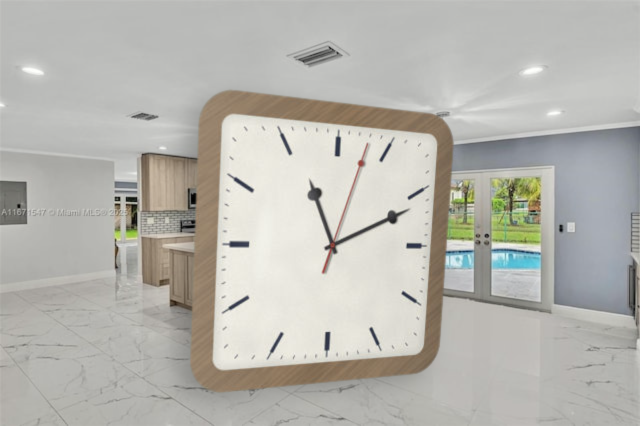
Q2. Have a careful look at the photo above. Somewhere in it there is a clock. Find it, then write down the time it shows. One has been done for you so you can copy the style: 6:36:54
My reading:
11:11:03
